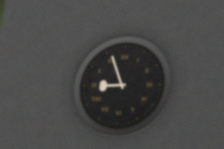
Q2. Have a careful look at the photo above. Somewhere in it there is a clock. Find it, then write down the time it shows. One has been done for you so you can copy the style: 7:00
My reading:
8:56
